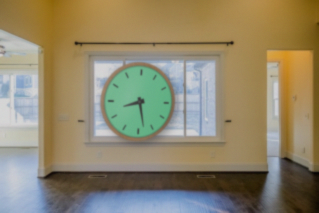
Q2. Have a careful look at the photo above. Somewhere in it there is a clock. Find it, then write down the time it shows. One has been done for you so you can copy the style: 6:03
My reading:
8:28
